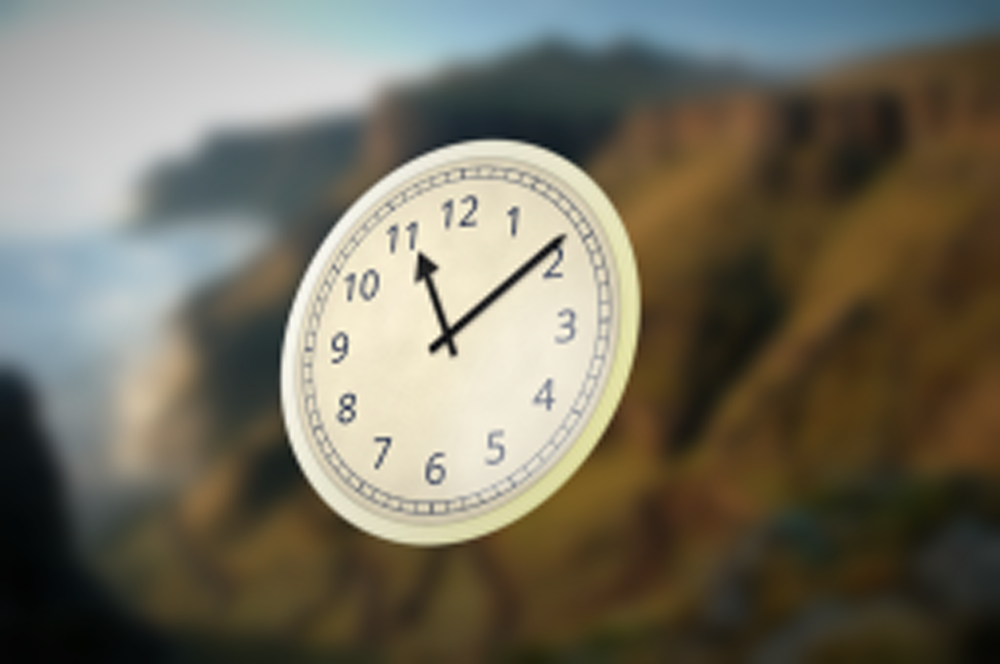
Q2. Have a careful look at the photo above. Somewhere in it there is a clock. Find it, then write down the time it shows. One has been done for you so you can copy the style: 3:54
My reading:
11:09
